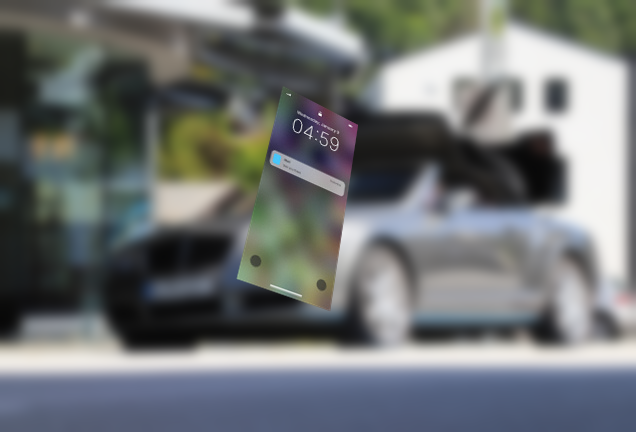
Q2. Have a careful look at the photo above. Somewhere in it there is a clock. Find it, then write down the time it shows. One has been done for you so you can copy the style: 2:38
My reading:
4:59
